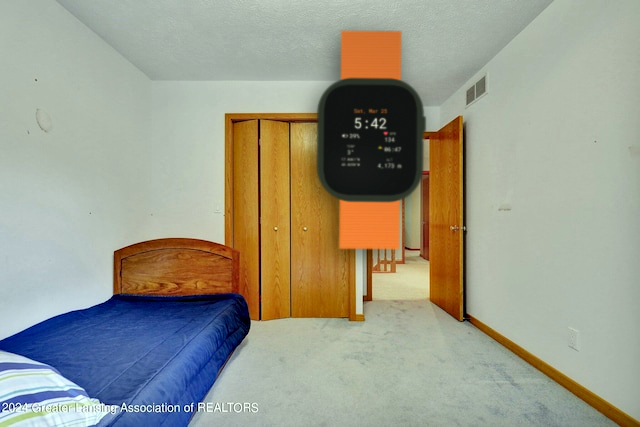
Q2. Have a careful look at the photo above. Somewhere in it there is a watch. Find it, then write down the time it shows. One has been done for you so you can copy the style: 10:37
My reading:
5:42
